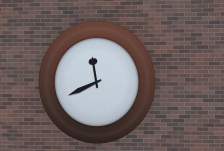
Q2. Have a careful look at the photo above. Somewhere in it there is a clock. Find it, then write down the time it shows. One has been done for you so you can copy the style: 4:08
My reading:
11:41
